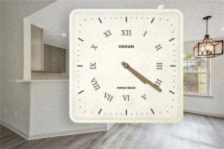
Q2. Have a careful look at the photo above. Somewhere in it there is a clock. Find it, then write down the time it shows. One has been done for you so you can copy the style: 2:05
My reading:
4:21
